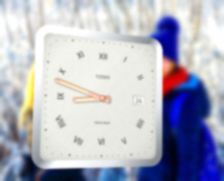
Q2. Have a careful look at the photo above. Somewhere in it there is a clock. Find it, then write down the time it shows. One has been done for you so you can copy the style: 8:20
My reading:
8:48
